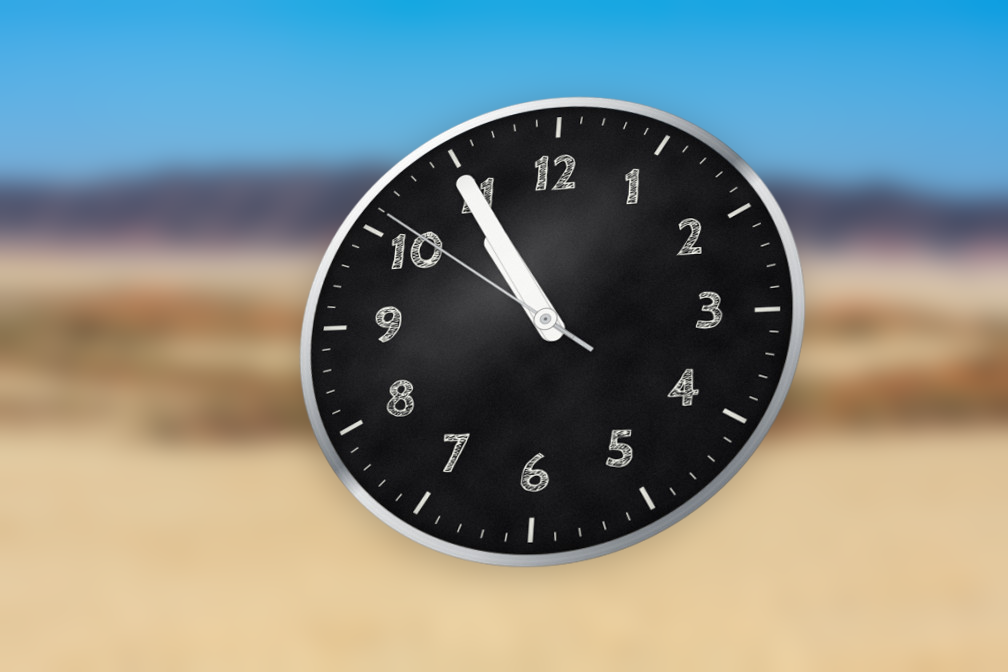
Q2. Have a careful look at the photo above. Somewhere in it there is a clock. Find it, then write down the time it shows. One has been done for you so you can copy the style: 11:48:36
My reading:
10:54:51
